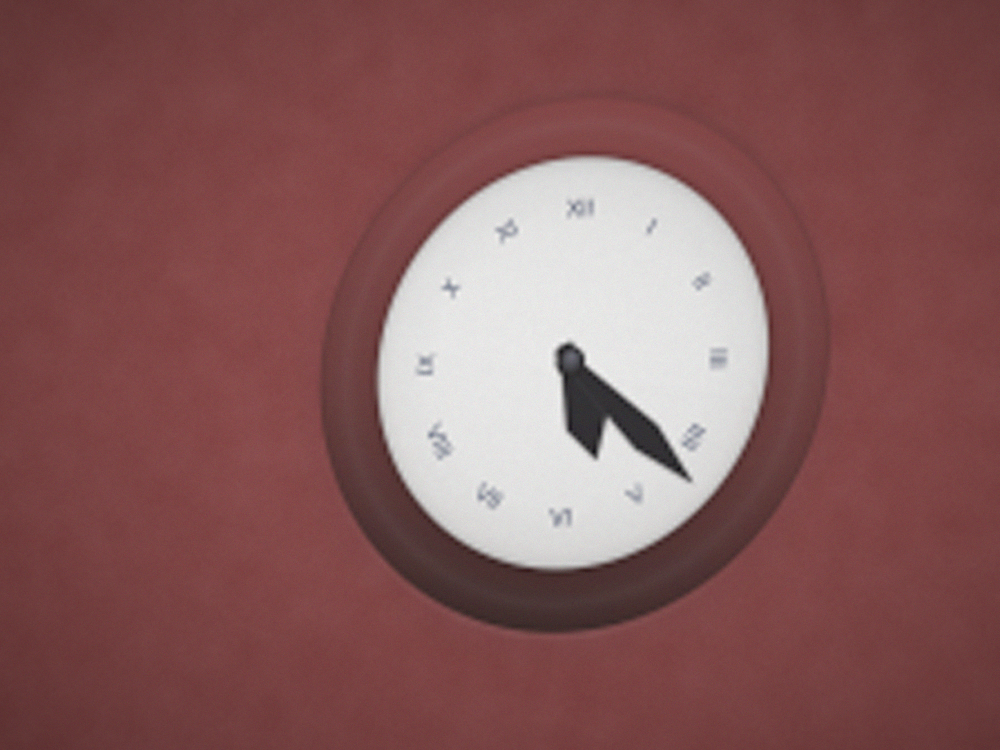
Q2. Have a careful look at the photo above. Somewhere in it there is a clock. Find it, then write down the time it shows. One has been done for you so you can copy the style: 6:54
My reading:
5:22
